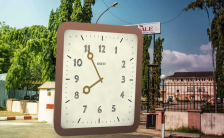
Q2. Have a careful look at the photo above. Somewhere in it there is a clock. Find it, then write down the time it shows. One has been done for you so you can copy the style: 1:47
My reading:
7:55
